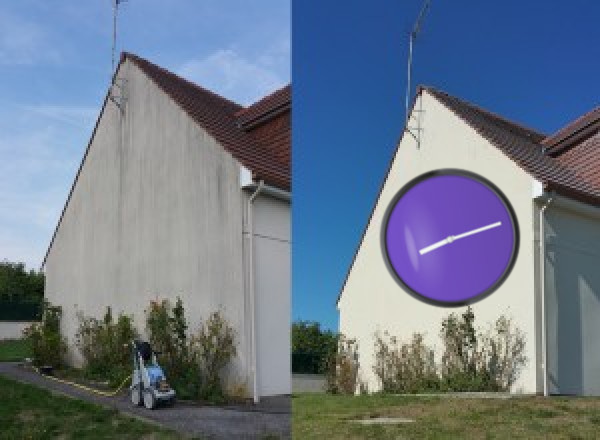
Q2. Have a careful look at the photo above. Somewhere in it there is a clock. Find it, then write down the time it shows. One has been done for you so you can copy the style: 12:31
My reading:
8:12
